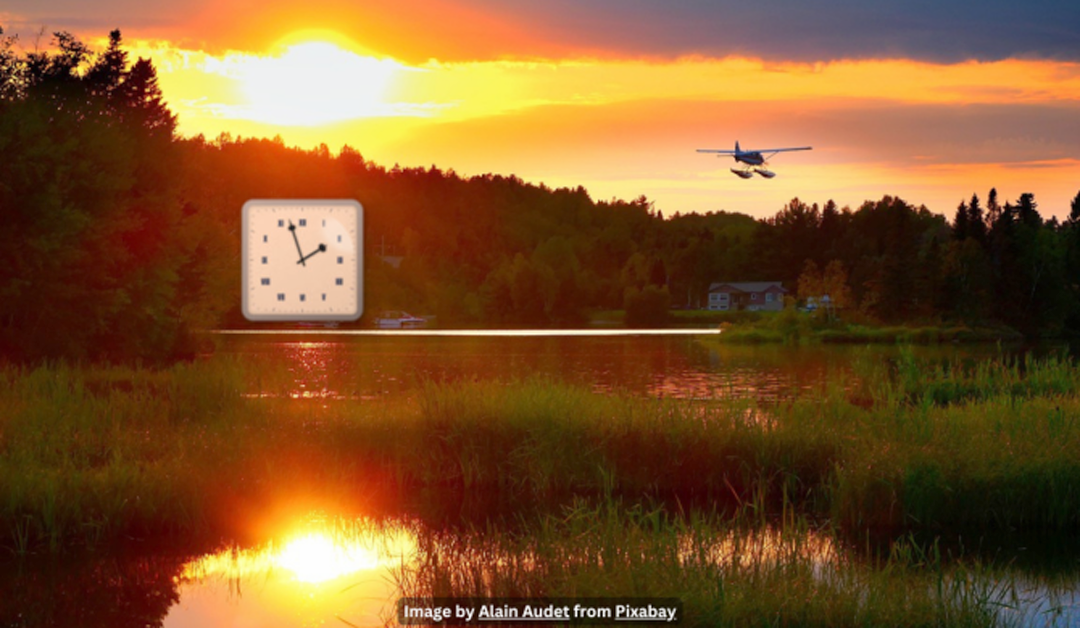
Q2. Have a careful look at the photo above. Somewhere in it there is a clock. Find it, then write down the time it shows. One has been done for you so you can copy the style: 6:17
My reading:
1:57
